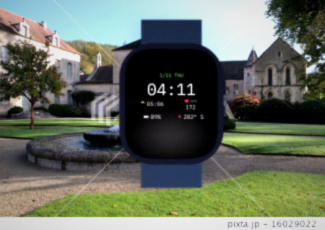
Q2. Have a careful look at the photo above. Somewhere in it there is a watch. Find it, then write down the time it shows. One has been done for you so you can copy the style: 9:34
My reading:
4:11
